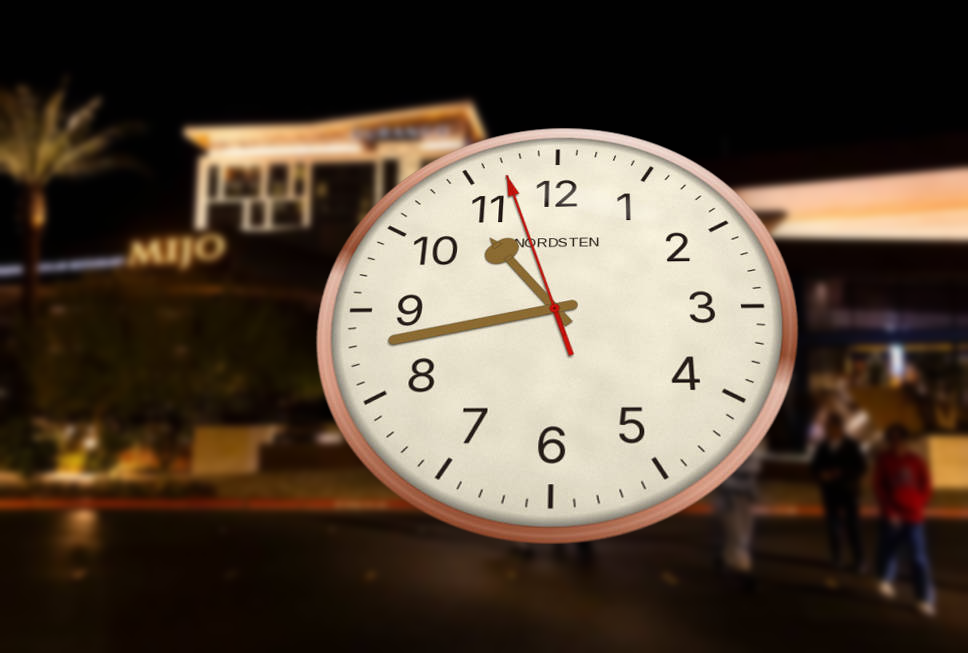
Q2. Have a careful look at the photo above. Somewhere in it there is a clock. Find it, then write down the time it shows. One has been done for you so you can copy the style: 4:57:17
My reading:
10:42:57
